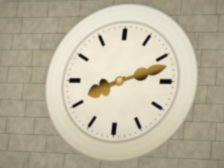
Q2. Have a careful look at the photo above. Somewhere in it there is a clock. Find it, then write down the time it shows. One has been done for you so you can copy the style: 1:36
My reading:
8:12
